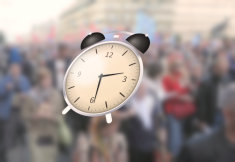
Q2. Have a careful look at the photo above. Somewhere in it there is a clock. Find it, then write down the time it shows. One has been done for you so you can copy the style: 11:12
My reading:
2:29
